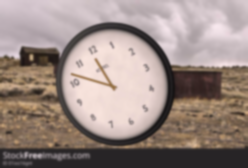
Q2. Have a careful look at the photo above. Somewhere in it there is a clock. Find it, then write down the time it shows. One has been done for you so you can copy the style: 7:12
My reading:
11:52
